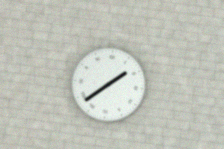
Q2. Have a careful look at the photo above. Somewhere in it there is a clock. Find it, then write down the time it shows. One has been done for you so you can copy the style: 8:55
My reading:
1:38
